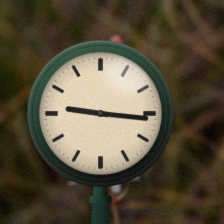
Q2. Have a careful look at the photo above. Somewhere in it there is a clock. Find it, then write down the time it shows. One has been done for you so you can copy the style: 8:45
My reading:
9:16
